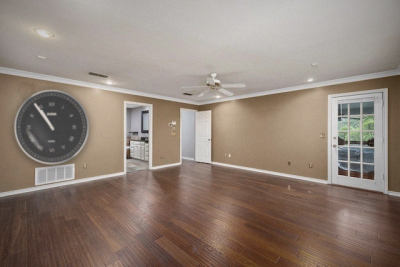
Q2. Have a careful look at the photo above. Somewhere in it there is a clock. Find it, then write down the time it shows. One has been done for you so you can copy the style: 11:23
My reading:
10:54
